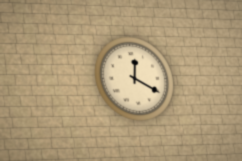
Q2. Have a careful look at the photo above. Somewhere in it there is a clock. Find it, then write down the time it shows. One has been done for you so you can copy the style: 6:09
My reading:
12:20
